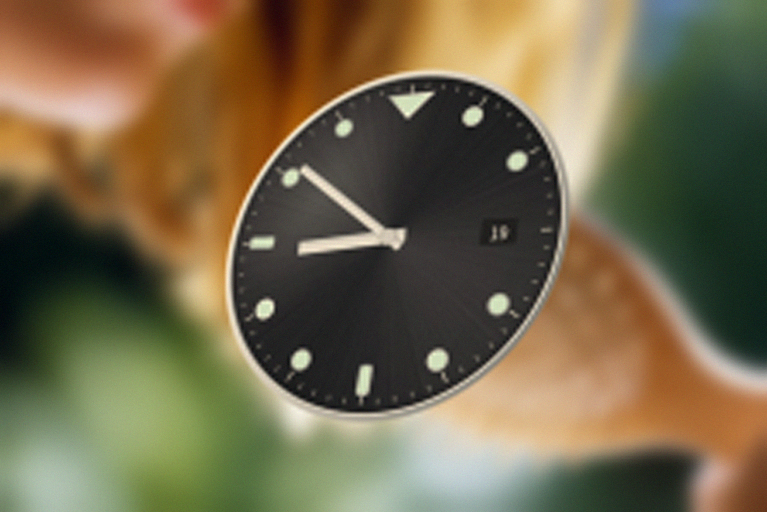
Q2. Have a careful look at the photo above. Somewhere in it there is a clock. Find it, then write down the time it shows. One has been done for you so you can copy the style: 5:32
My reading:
8:51
